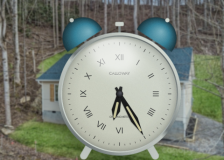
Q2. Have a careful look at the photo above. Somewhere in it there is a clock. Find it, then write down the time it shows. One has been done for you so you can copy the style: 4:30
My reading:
6:25
